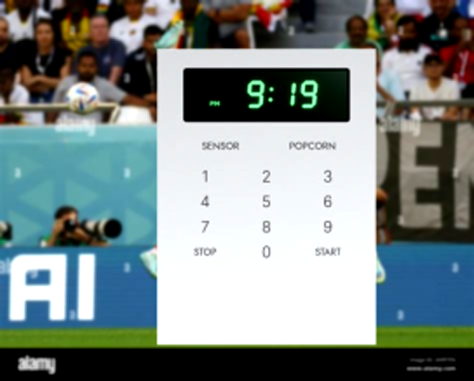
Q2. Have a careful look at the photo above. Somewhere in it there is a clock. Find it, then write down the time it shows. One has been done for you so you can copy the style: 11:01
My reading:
9:19
